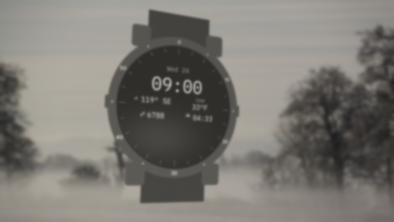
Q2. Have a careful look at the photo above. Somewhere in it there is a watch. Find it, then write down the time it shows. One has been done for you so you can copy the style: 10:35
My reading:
9:00
